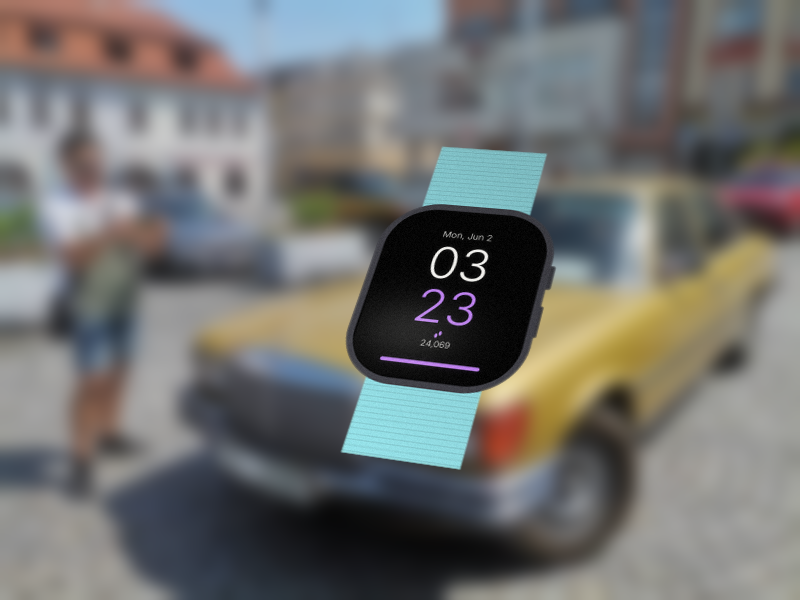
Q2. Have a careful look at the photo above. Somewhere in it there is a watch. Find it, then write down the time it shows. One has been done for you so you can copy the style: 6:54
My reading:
3:23
